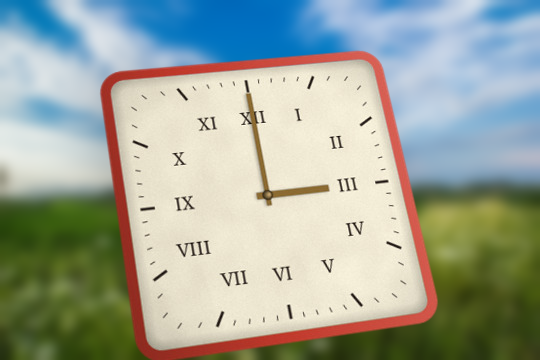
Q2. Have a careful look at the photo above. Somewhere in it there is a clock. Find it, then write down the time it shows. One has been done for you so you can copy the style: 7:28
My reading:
3:00
